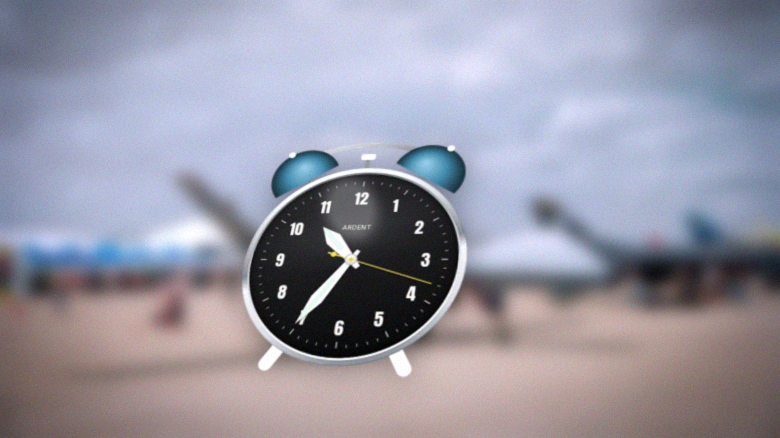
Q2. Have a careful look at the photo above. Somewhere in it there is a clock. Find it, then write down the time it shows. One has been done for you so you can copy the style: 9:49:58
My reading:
10:35:18
